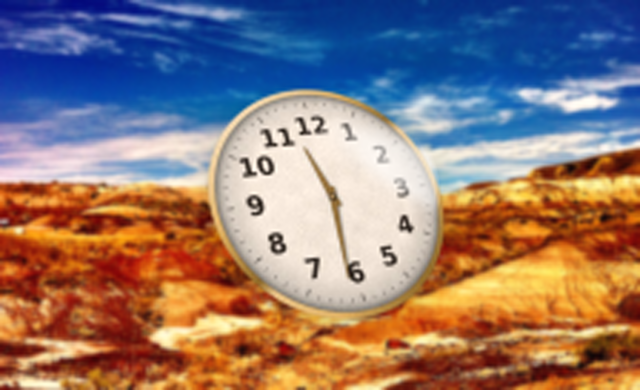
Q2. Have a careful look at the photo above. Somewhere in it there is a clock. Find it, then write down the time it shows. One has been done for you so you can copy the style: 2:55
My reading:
11:31
